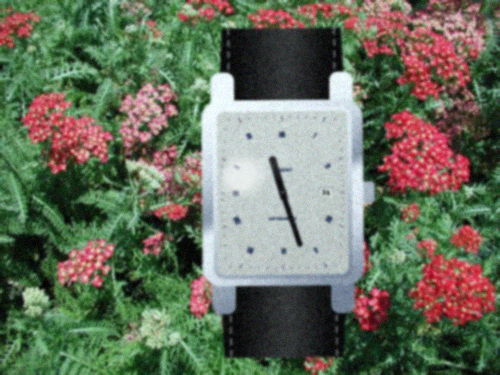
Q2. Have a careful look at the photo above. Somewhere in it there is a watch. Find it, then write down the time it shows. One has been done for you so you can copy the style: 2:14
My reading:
11:27
